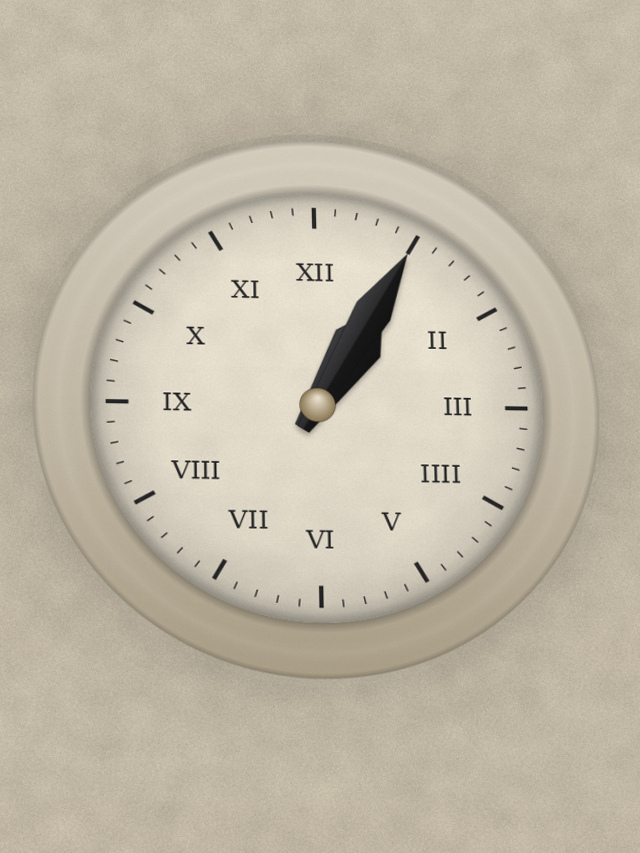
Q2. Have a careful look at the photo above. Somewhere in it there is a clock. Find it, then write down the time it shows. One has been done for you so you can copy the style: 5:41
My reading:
1:05
